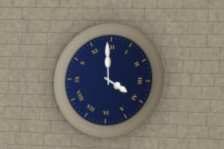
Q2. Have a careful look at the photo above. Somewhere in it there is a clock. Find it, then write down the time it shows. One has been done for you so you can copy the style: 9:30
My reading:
3:59
